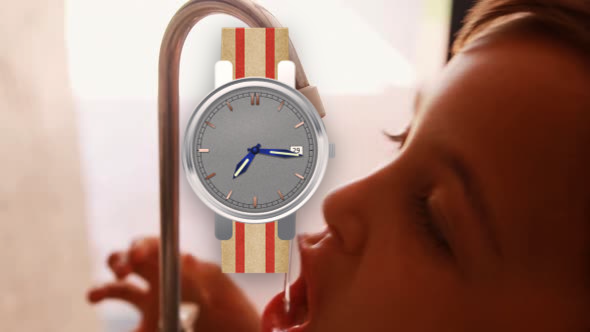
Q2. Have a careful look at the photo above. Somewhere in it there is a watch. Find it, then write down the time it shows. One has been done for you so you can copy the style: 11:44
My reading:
7:16
